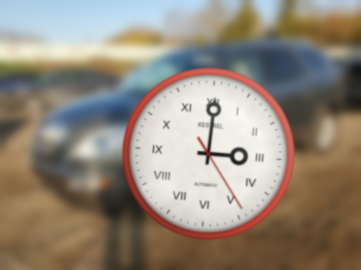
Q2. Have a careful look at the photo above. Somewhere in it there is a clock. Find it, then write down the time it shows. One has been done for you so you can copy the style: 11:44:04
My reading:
3:00:24
